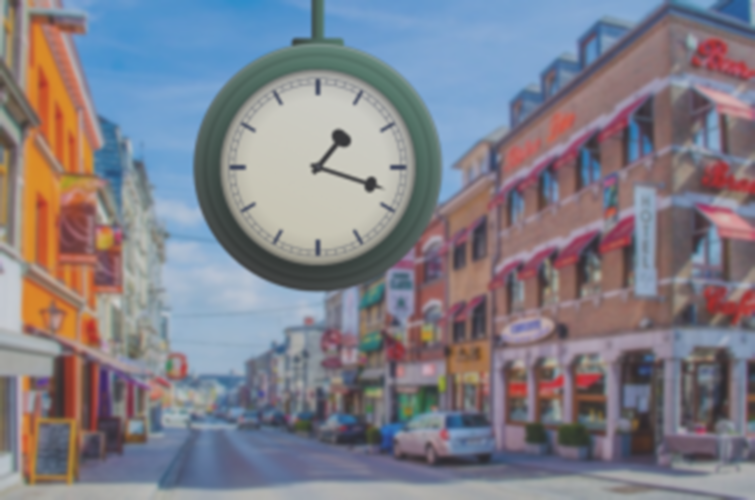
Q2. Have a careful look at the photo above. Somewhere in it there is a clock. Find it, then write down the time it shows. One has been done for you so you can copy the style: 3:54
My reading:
1:18
